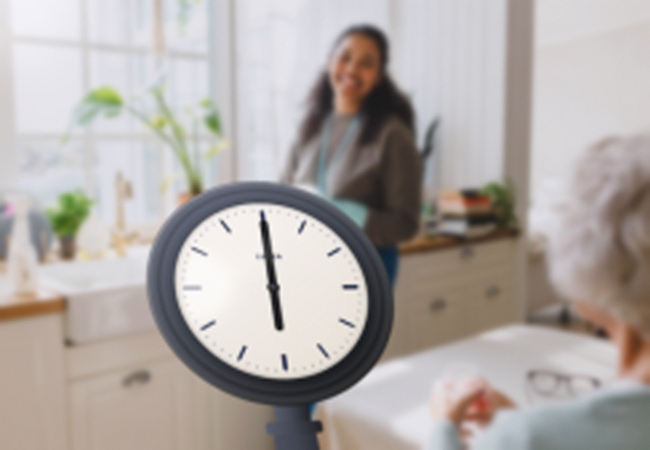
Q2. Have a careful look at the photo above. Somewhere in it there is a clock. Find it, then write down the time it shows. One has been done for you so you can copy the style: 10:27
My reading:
6:00
